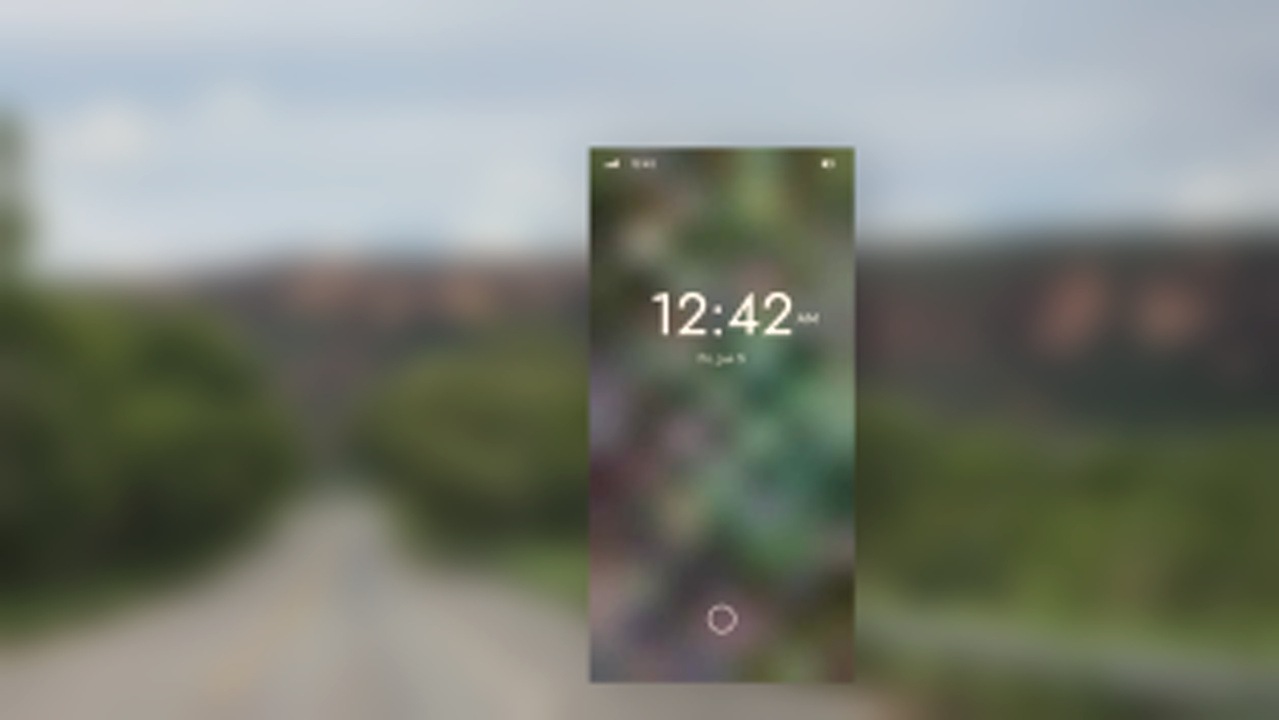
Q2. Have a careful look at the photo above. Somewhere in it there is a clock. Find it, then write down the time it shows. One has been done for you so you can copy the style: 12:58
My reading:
12:42
